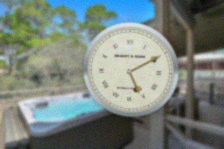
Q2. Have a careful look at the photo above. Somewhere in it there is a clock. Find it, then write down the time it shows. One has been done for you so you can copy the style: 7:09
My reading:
5:10
